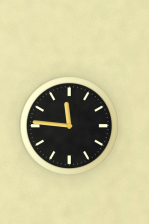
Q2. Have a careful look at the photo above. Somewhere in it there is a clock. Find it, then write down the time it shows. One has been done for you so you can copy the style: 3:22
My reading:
11:46
